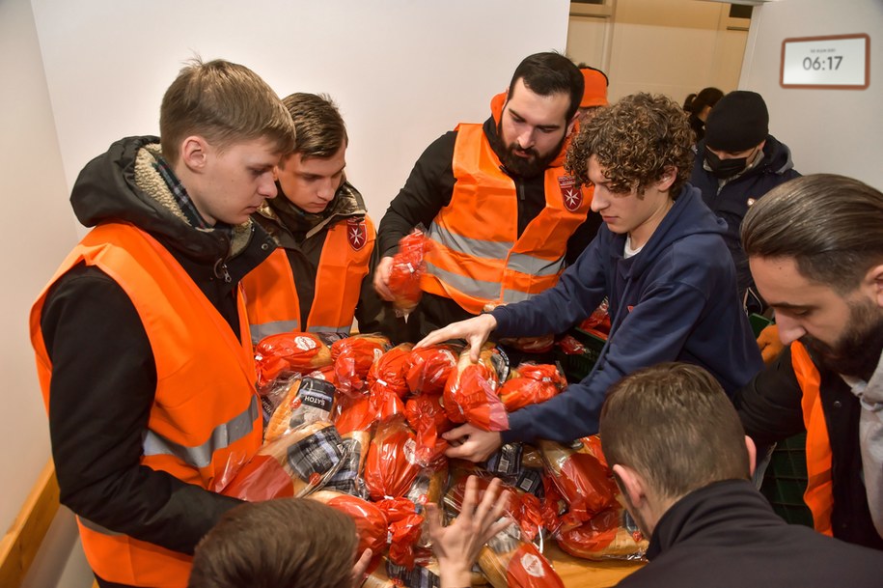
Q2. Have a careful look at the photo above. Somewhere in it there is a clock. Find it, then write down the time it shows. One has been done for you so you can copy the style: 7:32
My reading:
6:17
